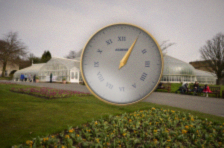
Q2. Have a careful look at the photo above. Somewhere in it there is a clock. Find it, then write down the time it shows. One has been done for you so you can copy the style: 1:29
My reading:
1:05
